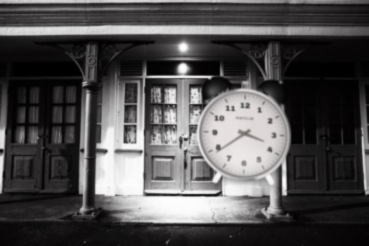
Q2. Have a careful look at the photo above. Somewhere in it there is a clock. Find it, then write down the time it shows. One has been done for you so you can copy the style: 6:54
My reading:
3:39
